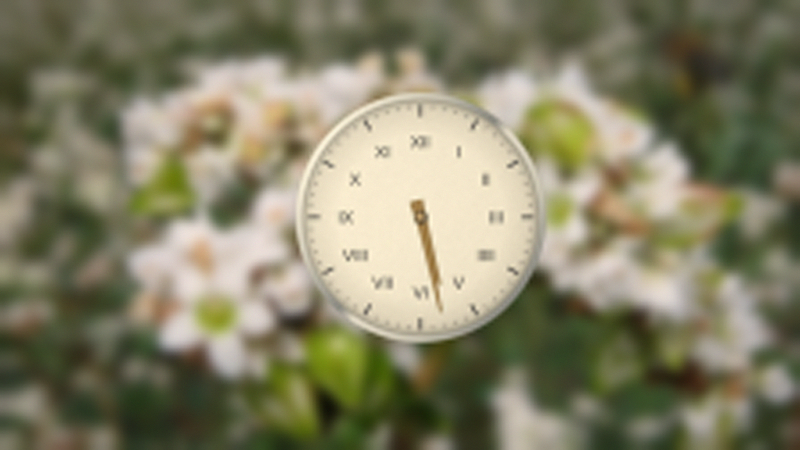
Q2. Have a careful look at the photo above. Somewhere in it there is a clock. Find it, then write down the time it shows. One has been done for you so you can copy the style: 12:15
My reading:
5:28
